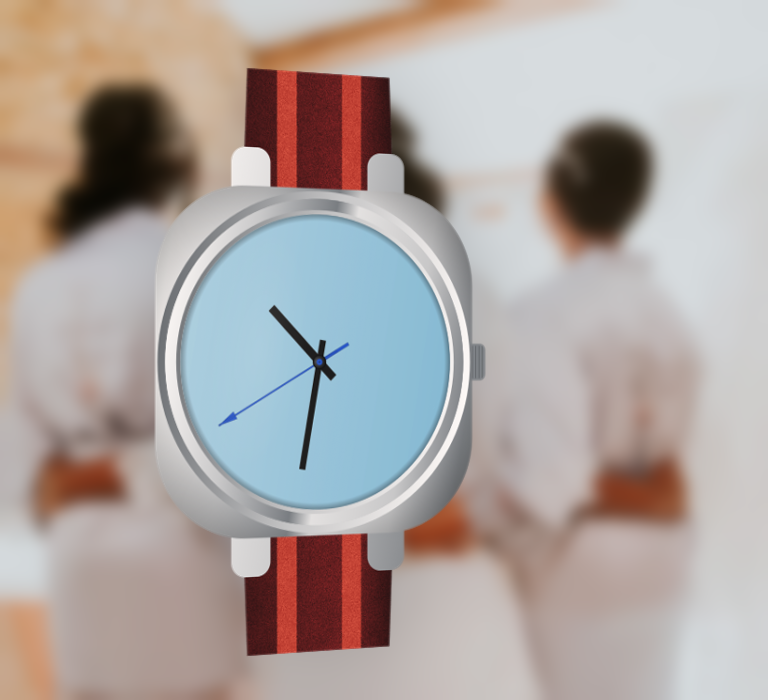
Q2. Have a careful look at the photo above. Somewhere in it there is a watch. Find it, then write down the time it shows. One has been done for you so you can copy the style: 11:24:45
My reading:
10:31:40
